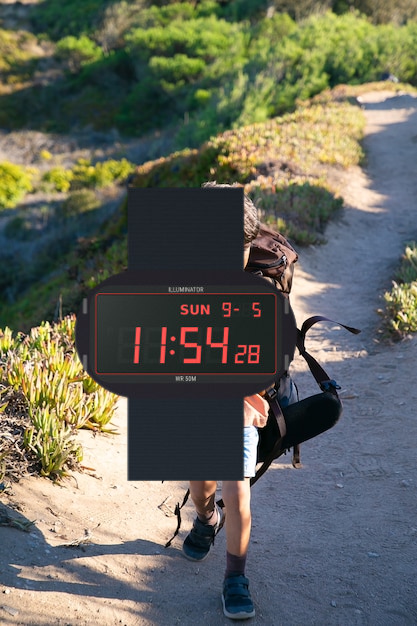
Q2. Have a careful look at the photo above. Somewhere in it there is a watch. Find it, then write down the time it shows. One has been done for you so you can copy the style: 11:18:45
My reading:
11:54:28
